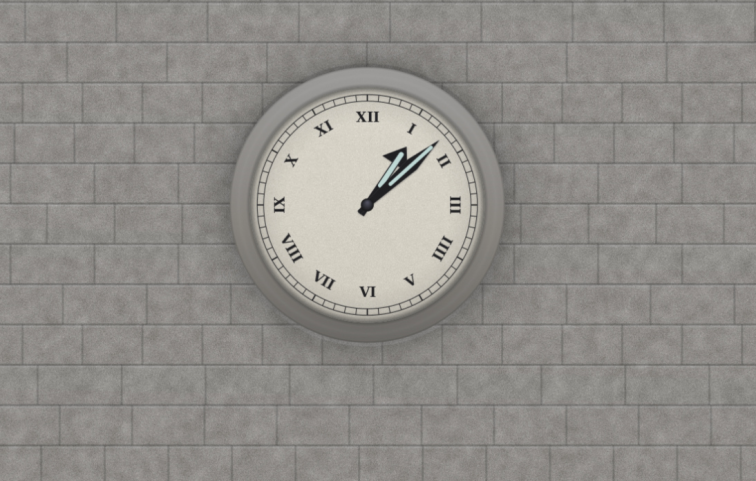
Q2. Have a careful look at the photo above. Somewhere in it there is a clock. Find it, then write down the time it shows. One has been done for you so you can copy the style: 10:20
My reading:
1:08
